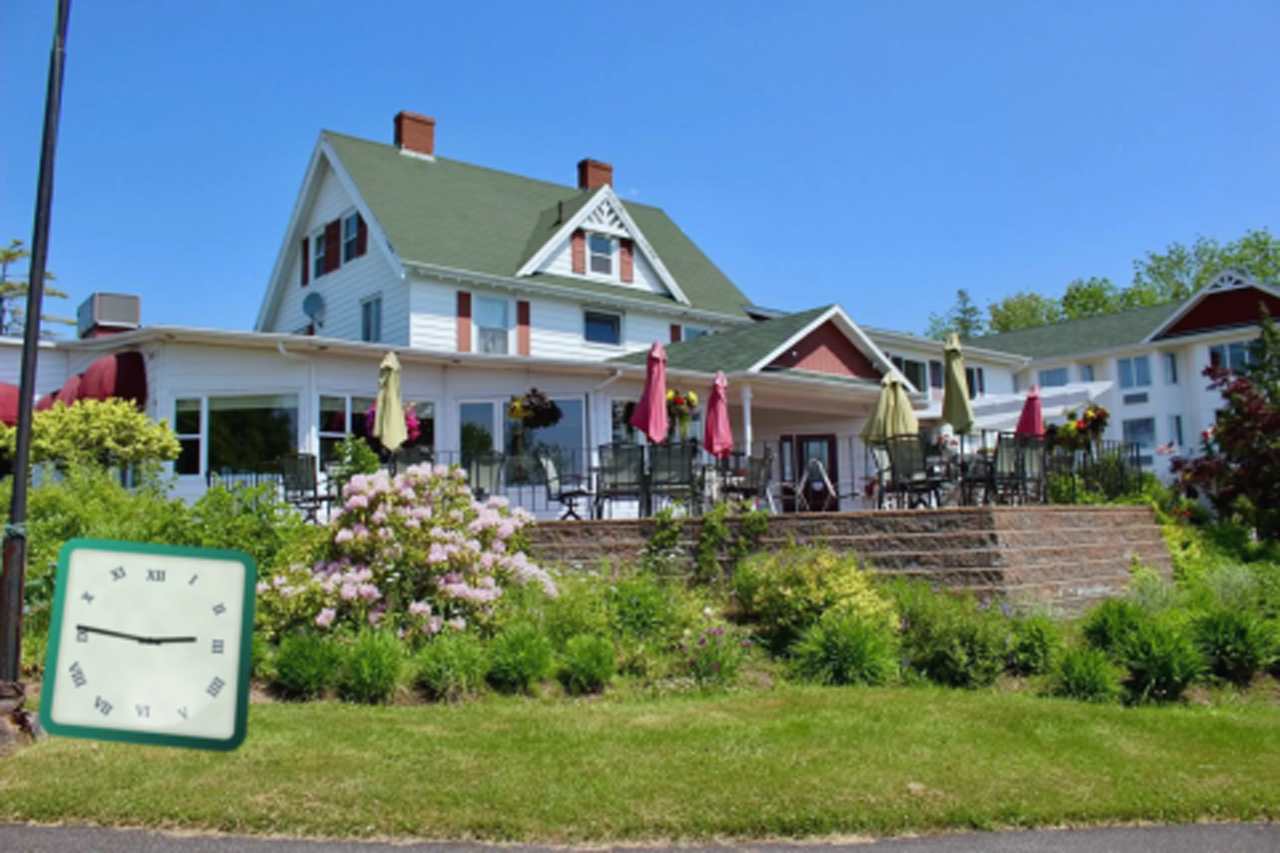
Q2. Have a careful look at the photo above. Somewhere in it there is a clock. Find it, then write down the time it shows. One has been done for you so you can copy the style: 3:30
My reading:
2:46
